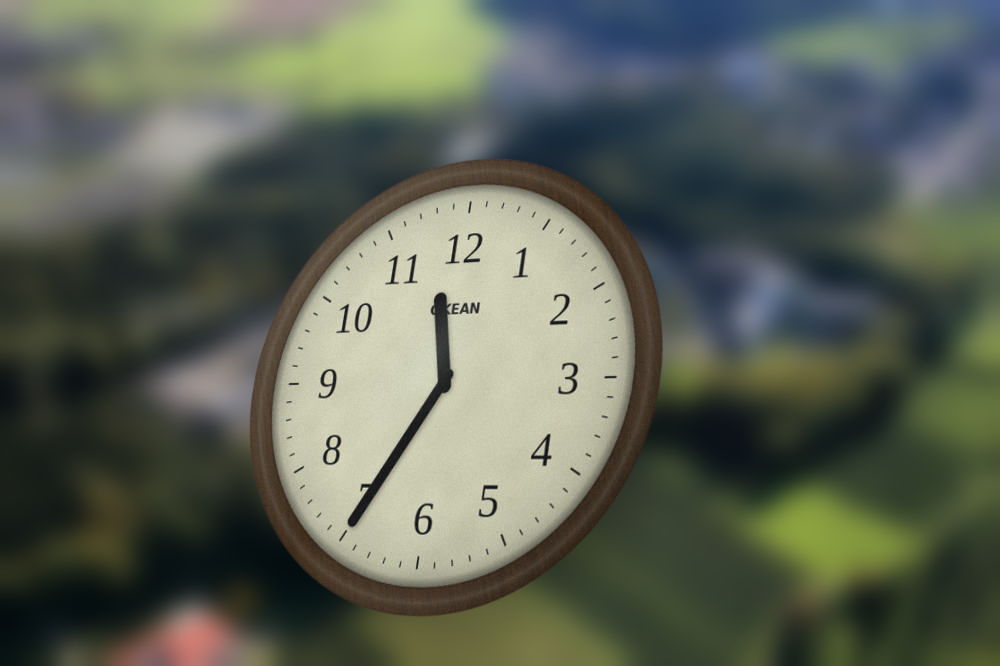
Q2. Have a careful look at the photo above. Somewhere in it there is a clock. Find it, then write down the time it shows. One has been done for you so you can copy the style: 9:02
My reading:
11:35
